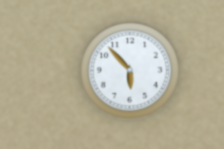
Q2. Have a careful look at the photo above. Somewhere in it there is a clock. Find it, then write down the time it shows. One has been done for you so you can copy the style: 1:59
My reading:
5:53
